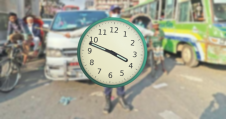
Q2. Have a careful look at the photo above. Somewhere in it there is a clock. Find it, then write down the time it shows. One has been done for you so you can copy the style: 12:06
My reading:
3:48
